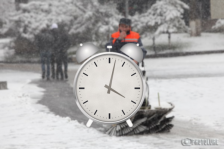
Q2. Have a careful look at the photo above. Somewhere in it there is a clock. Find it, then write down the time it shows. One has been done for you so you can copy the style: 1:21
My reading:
4:02
